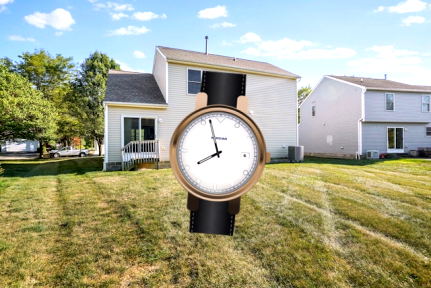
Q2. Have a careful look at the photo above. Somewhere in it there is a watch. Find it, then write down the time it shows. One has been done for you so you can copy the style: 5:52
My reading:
7:57
